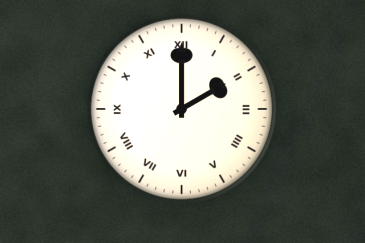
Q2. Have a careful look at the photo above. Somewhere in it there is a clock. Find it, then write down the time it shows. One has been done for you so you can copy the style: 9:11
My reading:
2:00
